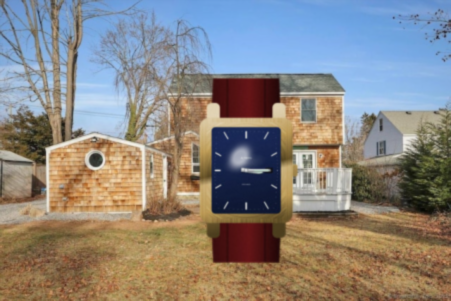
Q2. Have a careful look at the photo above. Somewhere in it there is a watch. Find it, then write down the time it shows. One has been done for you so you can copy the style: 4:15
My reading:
3:15
